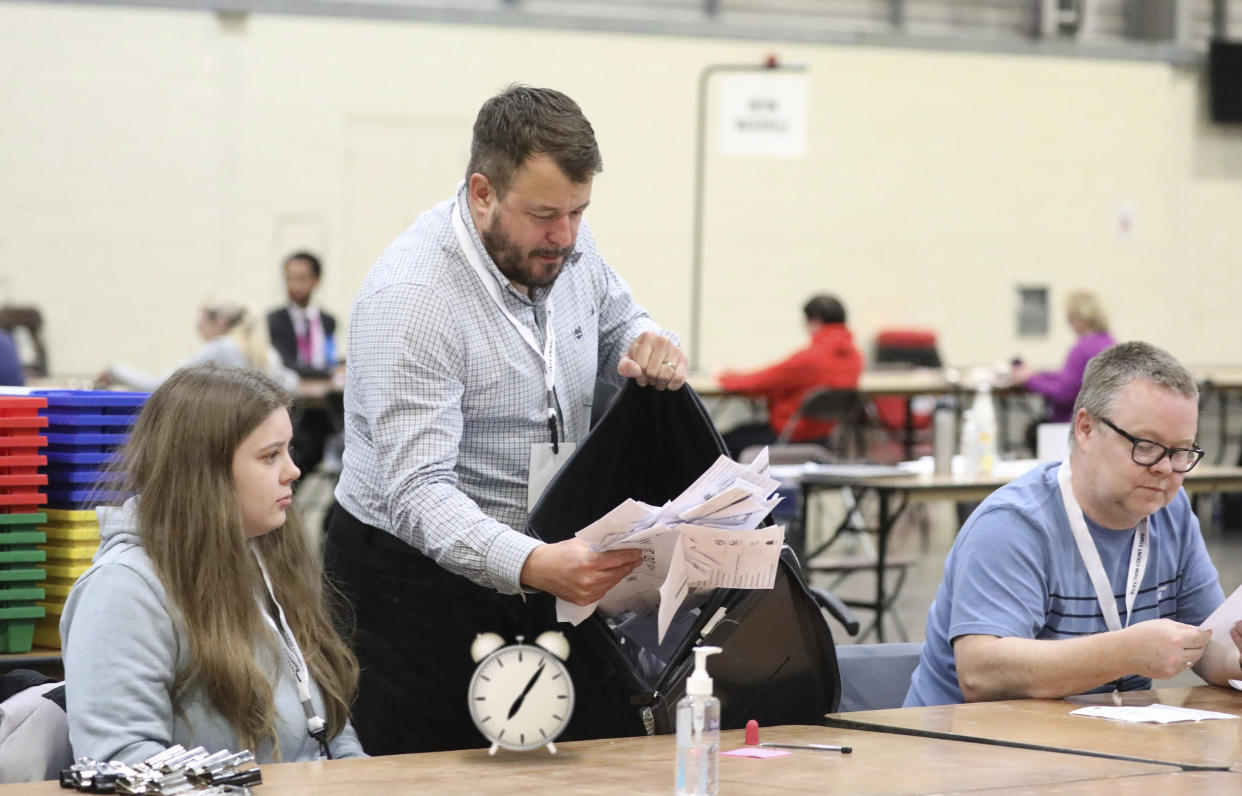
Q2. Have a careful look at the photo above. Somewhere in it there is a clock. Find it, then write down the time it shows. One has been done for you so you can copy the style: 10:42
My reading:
7:06
